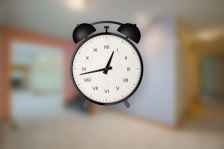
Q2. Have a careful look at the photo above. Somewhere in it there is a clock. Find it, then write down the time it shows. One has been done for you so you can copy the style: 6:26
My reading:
12:43
